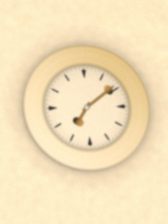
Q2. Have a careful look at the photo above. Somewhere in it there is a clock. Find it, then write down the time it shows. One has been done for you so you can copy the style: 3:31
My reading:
7:09
